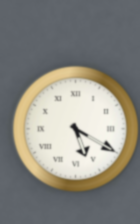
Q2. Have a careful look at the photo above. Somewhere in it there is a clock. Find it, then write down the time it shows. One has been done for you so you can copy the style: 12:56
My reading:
5:20
